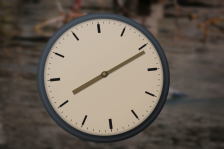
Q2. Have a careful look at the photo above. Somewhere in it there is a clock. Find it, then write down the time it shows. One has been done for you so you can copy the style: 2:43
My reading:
8:11
